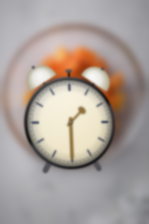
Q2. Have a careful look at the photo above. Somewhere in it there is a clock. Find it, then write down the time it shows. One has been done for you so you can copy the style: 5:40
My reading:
1:30
